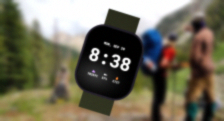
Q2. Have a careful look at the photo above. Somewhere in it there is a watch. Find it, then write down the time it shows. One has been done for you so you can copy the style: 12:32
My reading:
8:38
